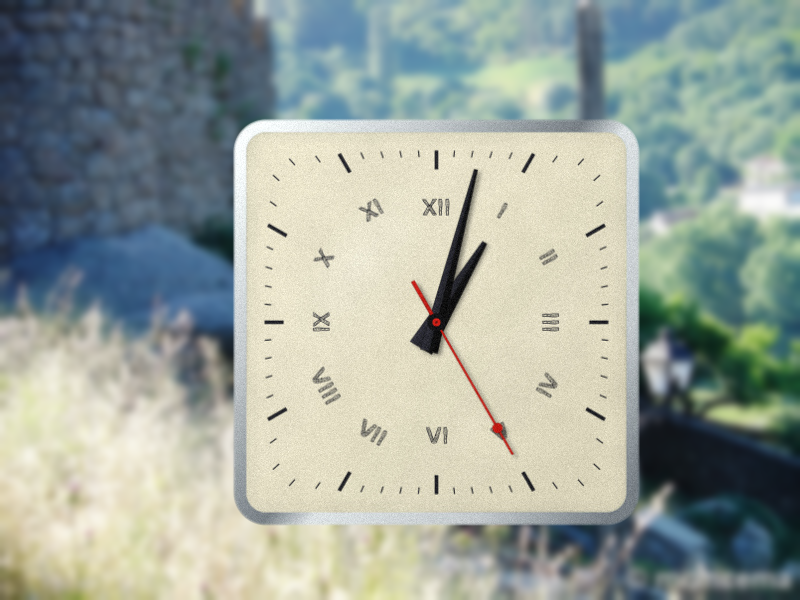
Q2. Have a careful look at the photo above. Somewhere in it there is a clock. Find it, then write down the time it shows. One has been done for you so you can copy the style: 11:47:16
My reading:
1:02:25
